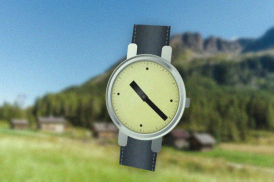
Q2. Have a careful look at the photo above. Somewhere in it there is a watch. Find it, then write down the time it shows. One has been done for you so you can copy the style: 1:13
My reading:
10:21
